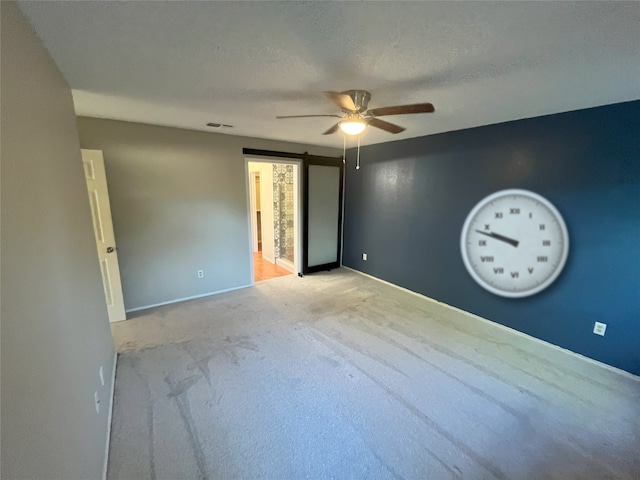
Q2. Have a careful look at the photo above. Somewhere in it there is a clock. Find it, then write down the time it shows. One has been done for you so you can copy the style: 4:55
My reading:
9:48
